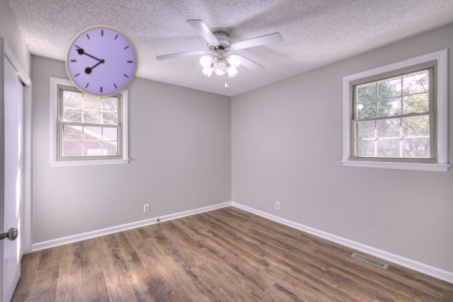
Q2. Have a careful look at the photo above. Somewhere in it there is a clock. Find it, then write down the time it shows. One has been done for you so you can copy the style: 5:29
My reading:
7:49
